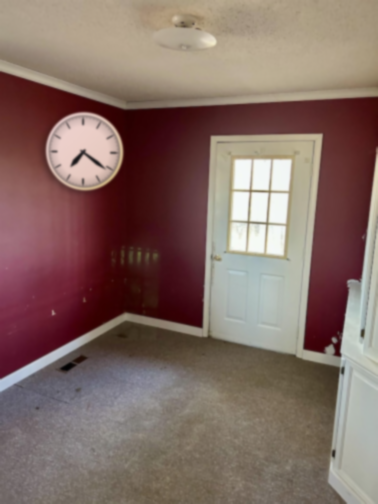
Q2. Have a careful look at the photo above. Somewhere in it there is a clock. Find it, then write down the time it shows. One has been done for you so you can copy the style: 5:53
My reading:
7:21
